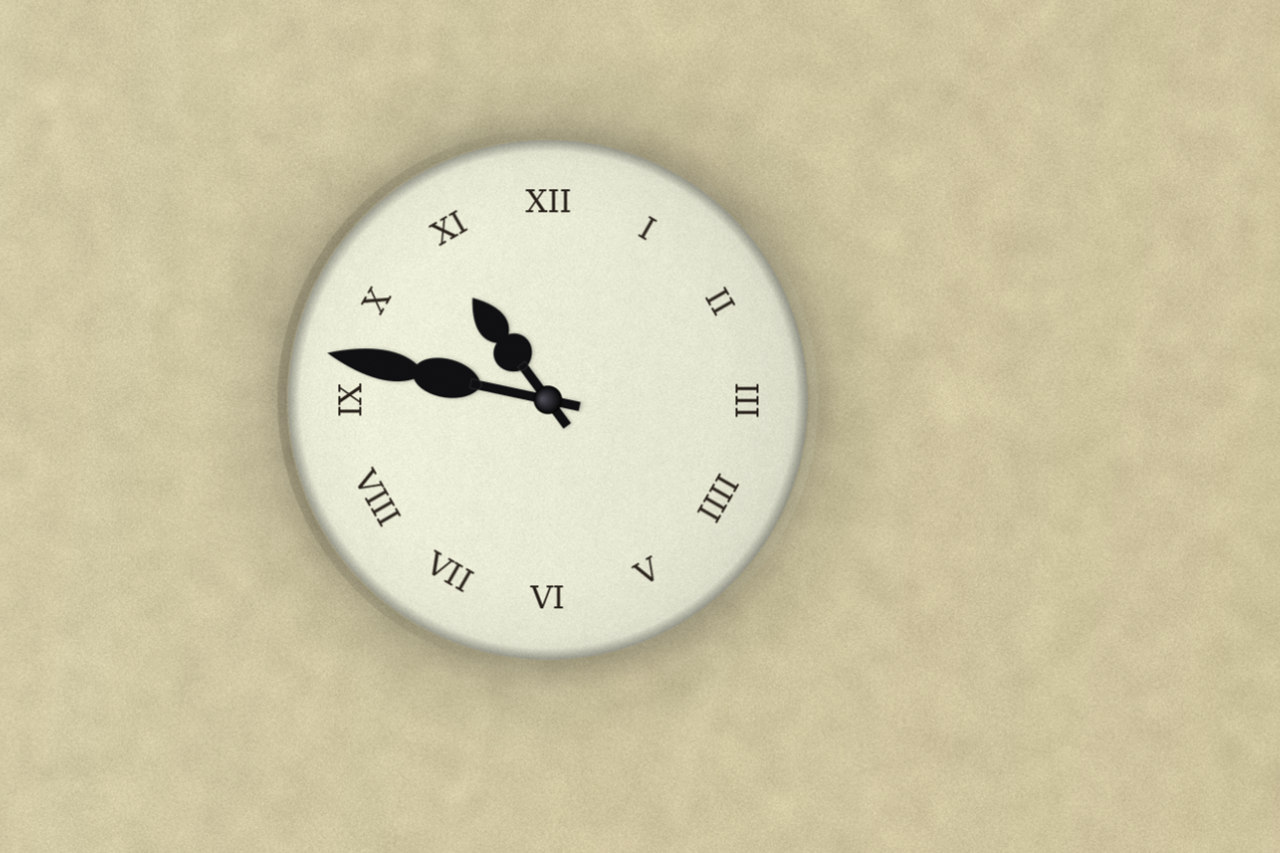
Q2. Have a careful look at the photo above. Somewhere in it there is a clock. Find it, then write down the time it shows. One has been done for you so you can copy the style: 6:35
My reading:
10:47
